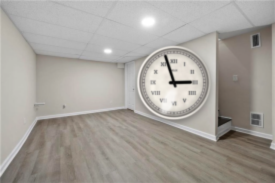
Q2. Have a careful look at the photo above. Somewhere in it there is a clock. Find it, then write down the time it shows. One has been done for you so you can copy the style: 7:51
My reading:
2:57
